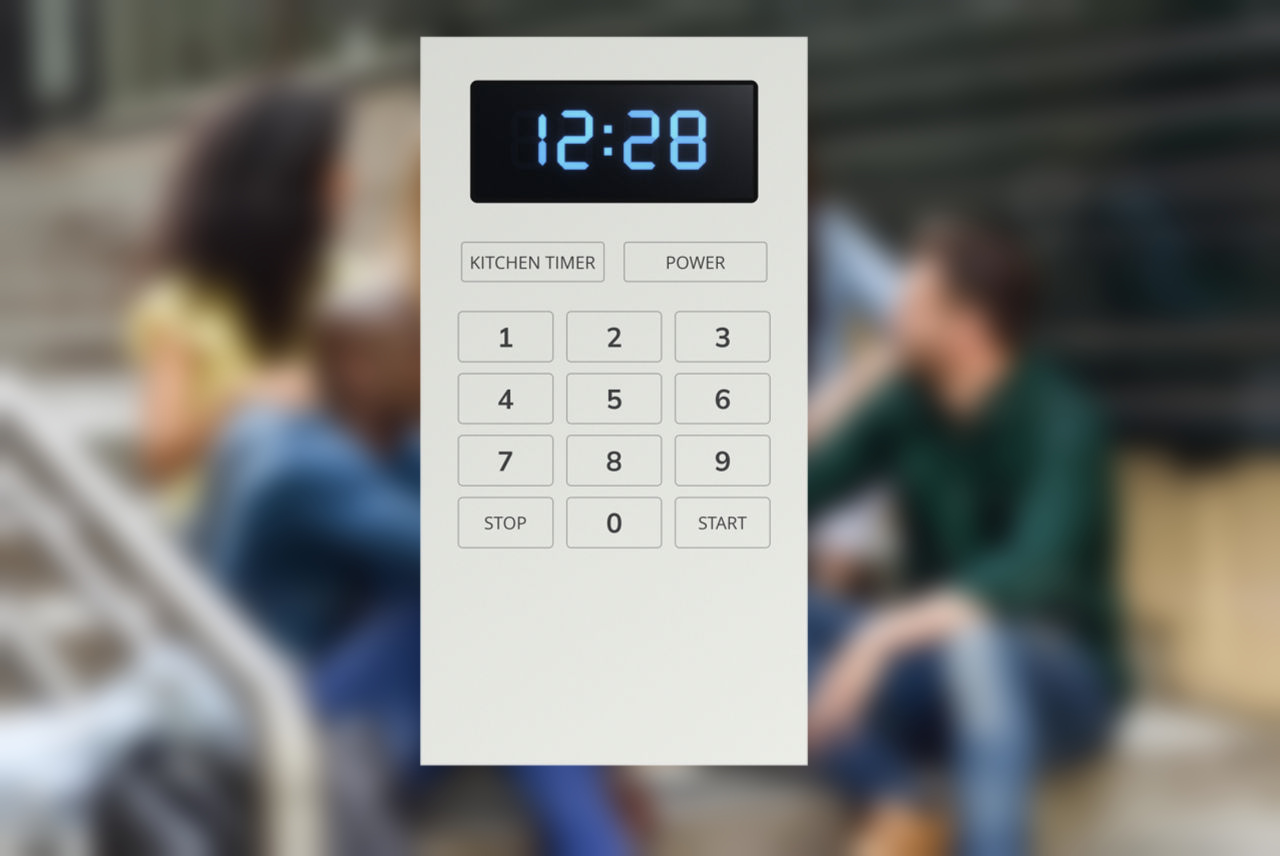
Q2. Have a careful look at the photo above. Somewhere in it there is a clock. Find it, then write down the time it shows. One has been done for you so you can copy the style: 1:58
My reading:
12:28
